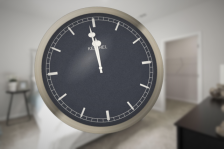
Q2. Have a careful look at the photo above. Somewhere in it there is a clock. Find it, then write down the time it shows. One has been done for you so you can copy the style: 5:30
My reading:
11:59
